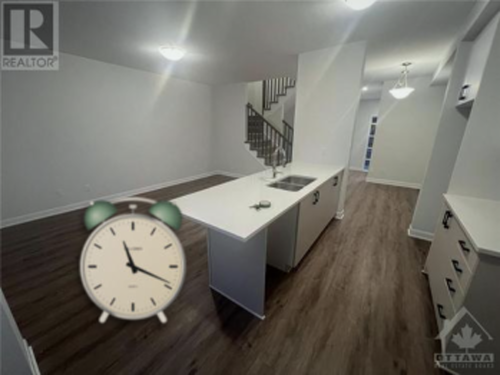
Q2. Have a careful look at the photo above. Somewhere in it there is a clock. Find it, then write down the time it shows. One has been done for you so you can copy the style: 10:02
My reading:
11:19
